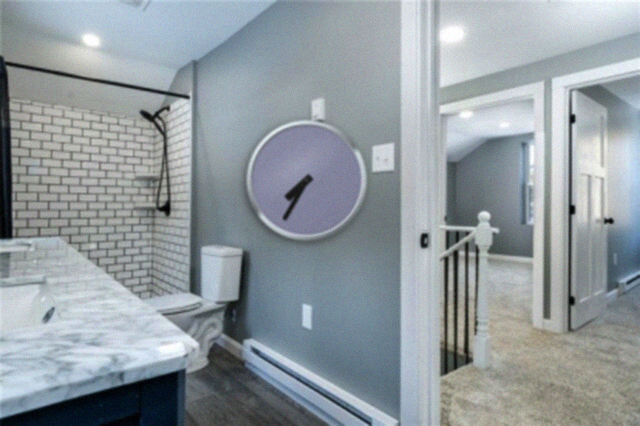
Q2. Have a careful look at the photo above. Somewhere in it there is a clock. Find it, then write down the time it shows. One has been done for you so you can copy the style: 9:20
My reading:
7:35
